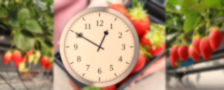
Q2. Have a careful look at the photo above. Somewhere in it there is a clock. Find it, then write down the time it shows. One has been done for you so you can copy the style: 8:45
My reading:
12:50
